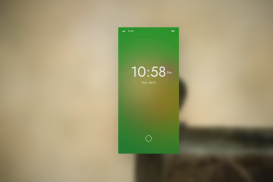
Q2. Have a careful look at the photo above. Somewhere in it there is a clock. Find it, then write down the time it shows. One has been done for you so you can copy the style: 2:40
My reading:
10:58
